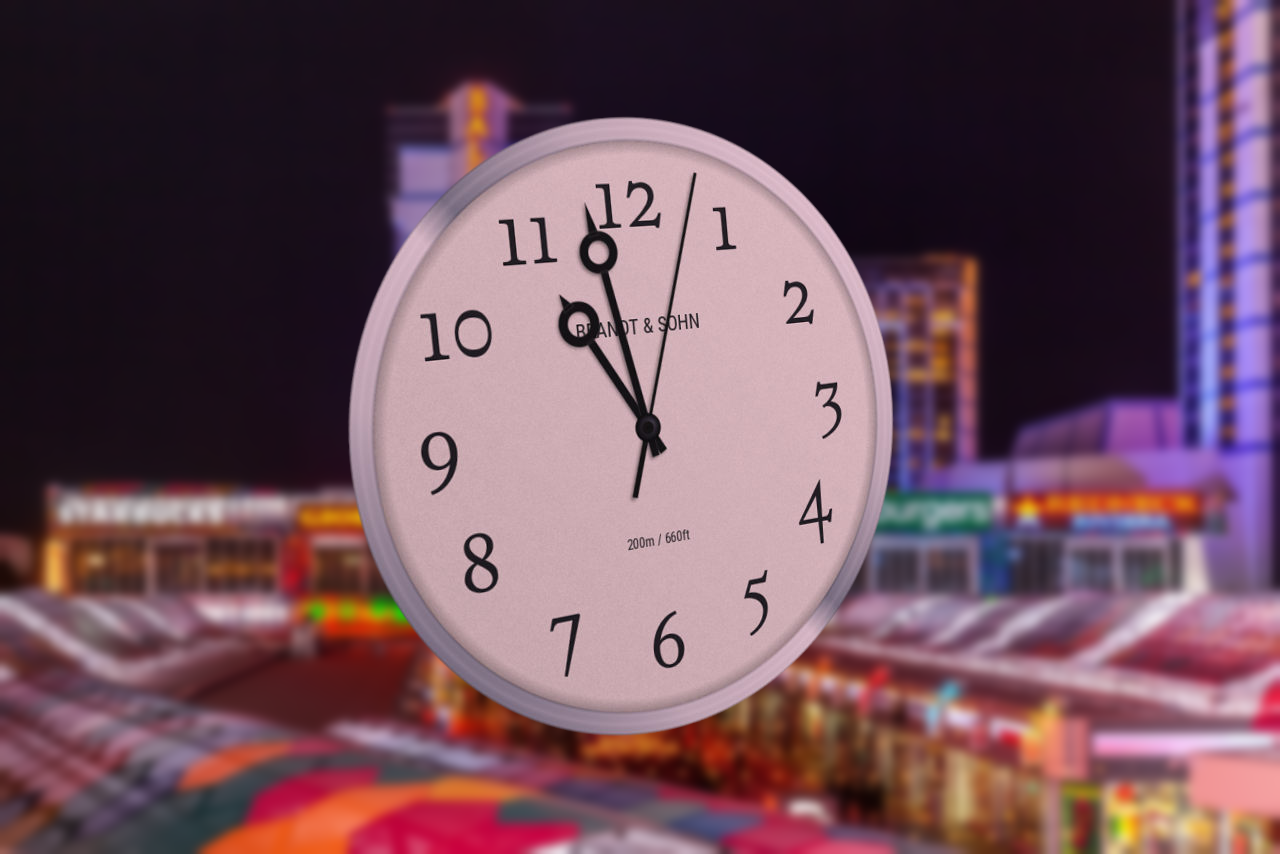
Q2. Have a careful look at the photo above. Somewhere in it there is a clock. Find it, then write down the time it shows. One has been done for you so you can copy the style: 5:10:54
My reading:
10:58:03
